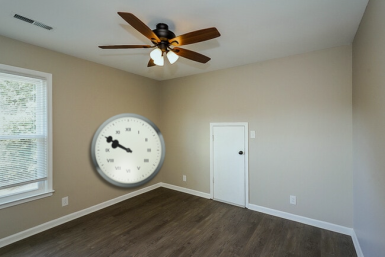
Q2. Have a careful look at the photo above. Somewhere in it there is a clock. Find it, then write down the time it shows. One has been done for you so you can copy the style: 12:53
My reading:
9:50
